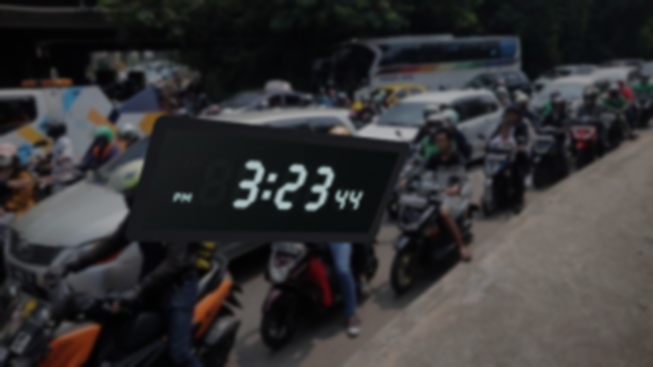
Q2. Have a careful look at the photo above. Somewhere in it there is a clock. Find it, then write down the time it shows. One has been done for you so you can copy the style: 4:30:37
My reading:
3:23:44
